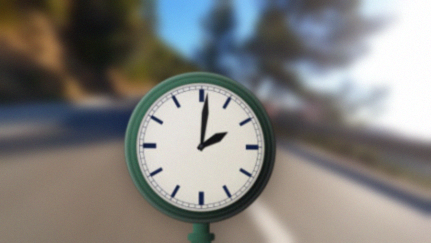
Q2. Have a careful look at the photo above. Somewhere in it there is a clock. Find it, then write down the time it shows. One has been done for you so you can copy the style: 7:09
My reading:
2:01
